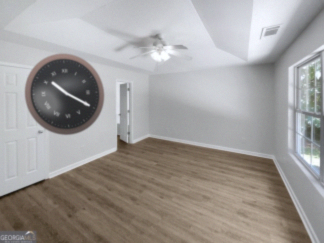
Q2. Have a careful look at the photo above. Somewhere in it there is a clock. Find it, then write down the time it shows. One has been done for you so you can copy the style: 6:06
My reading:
10:20
